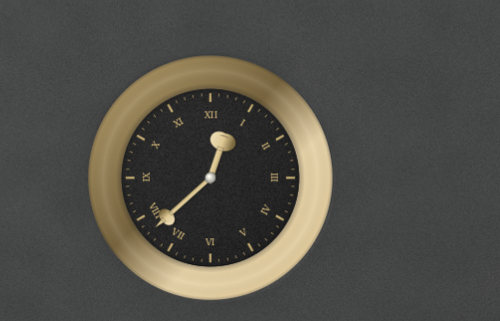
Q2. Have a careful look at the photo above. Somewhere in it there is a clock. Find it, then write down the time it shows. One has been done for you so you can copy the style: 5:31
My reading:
12:38
